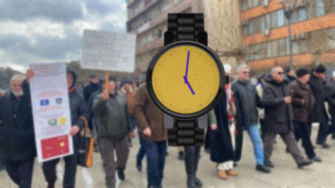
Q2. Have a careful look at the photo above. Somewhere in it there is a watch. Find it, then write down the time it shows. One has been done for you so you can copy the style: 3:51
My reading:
5:01
